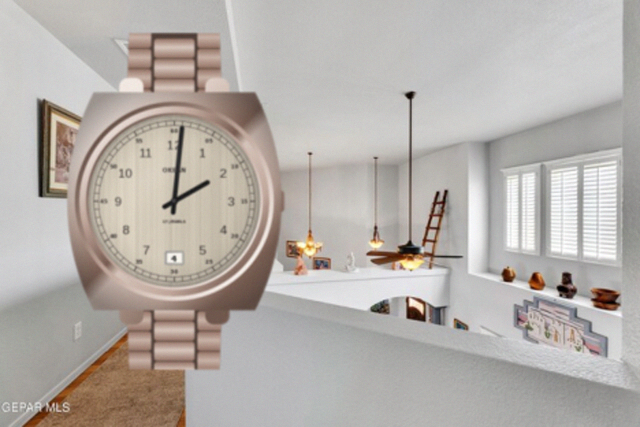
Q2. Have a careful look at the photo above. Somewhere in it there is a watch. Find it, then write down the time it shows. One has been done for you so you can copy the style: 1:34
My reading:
2:01
